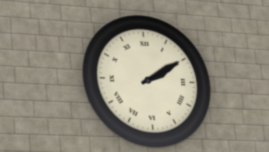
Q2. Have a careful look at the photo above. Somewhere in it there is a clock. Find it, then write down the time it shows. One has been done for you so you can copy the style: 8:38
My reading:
2:10
